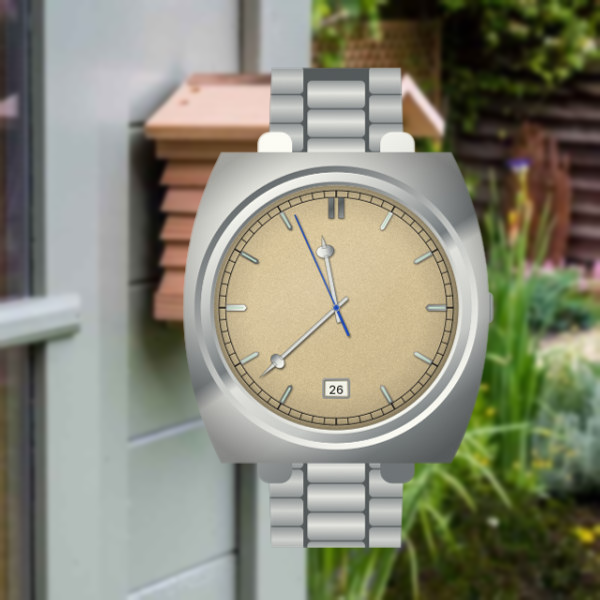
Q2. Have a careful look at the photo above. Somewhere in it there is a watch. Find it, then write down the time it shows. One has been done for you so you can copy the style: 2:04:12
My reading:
11:37:56
